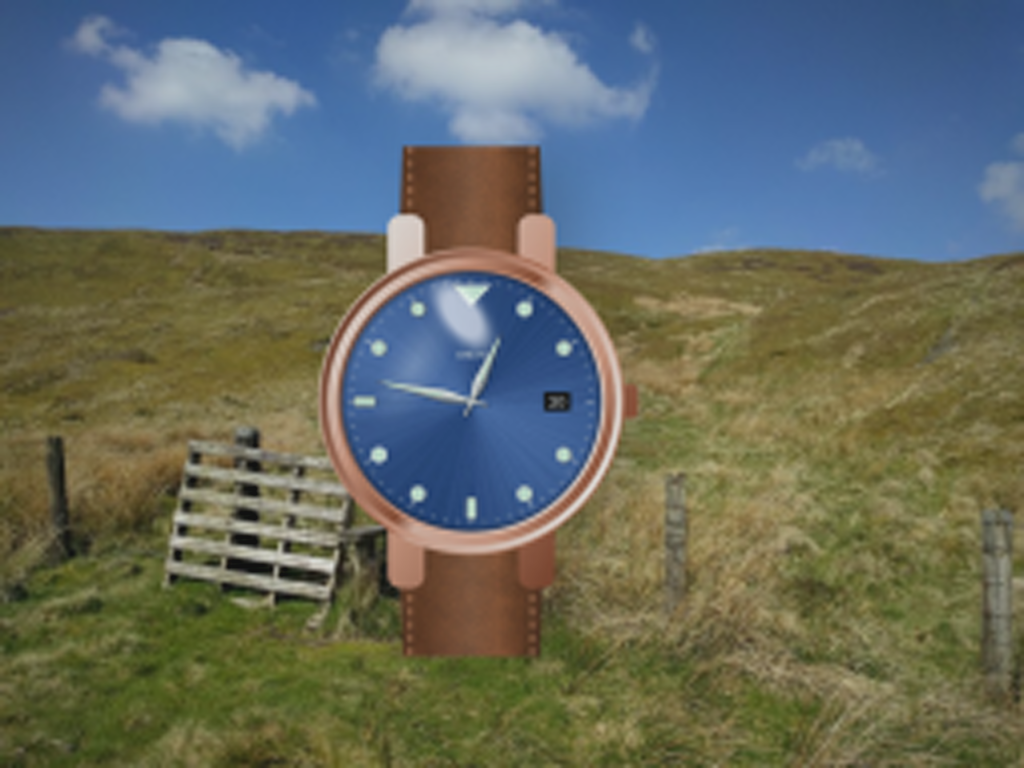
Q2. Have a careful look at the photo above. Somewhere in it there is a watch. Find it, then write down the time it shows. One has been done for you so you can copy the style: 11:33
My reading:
12:47
